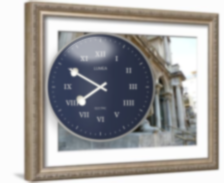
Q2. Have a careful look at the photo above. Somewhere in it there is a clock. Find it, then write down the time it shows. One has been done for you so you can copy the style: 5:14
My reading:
7:50
